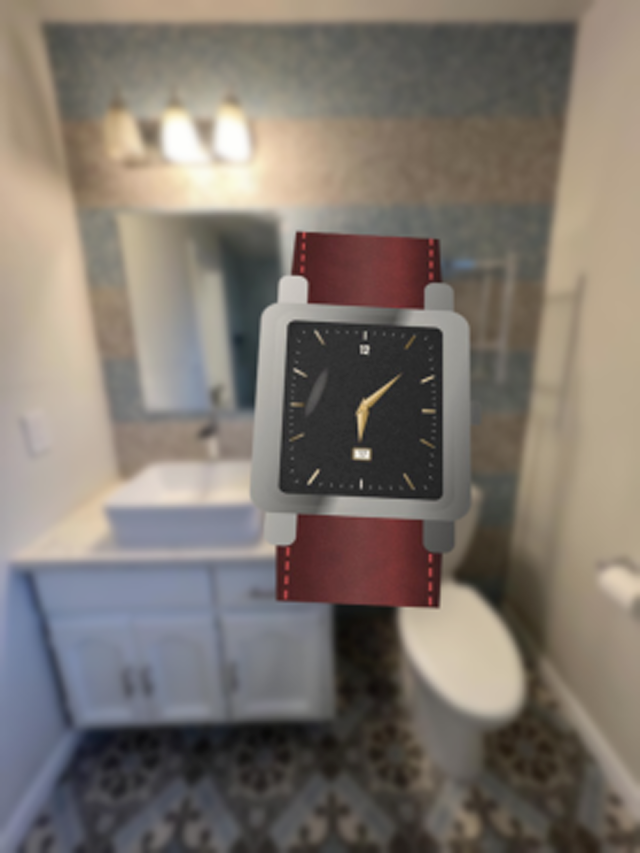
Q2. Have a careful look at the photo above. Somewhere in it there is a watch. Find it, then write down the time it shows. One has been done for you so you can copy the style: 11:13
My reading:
6:07
